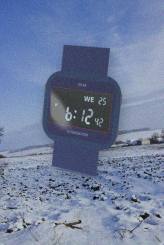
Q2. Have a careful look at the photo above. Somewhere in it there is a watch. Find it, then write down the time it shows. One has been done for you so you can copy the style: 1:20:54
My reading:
6:12:42
